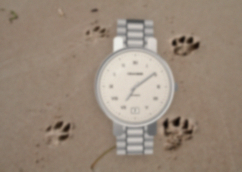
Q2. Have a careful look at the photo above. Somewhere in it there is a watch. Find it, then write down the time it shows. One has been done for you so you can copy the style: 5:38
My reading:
7:09
